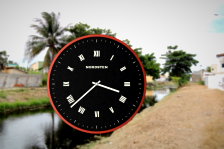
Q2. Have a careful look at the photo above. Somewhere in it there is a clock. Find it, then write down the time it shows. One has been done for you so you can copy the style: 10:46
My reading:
3:38
